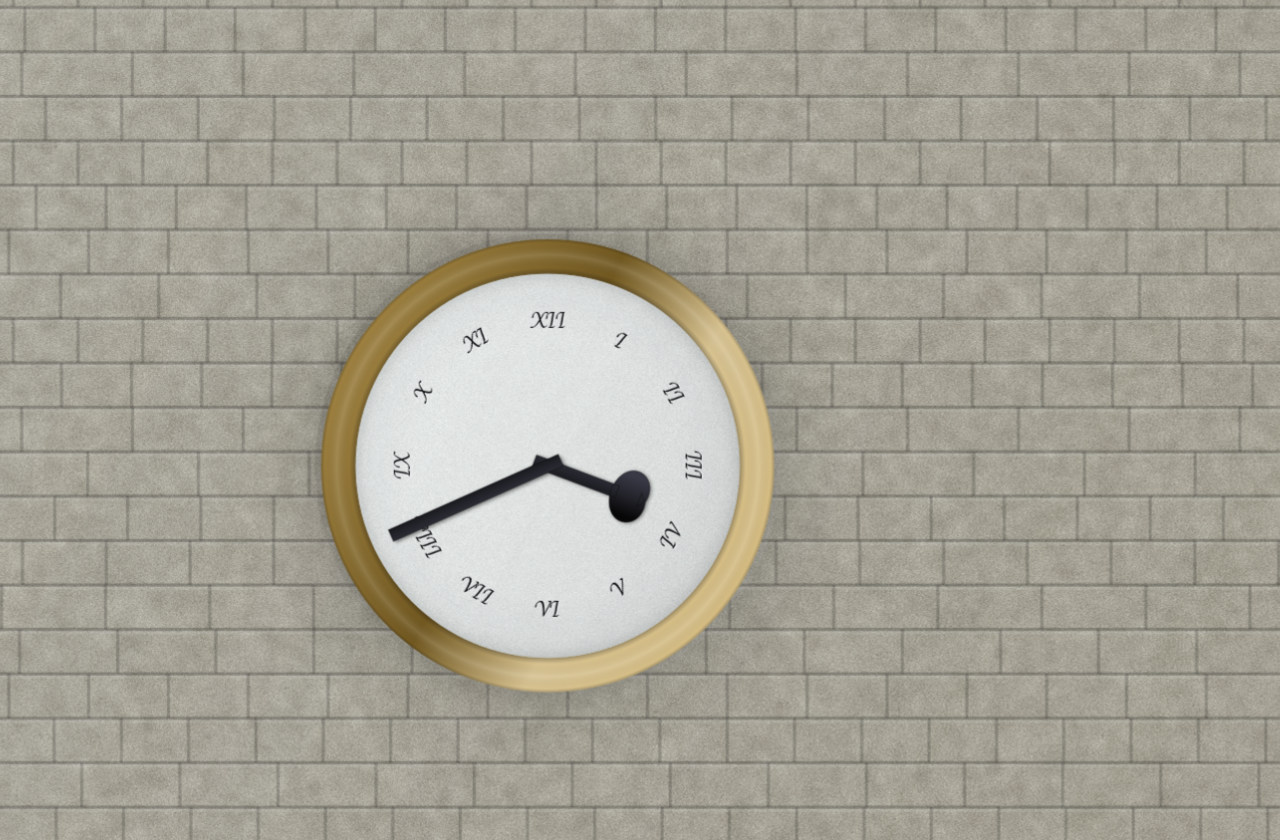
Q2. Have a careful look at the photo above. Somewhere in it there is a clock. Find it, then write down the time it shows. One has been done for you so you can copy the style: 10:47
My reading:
3:41
